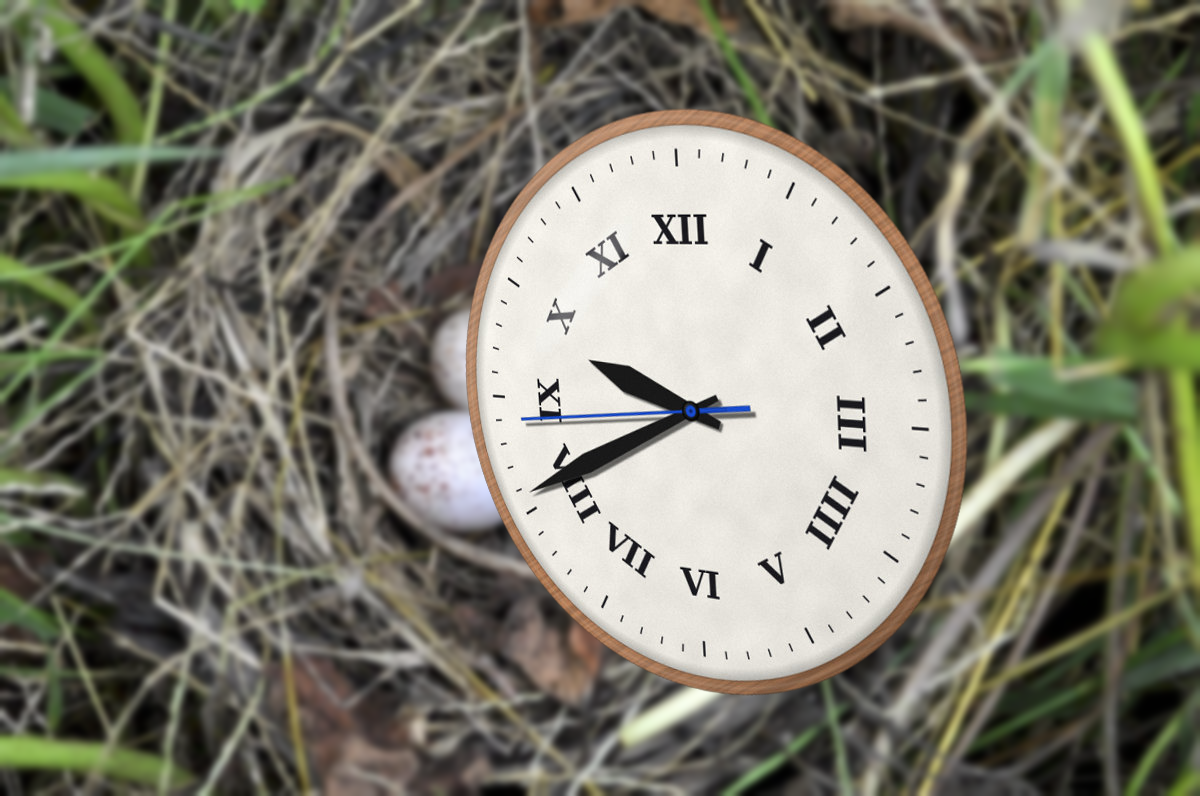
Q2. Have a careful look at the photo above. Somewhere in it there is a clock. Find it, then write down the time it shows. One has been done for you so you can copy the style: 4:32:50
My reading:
9:40:44
